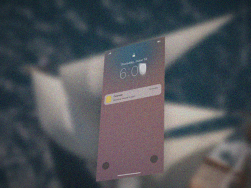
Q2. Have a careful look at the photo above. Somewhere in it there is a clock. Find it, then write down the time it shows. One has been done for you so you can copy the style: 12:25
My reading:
6:00
